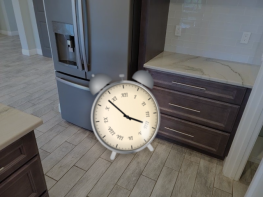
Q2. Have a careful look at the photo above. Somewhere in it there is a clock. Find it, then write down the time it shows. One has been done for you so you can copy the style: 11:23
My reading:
3:53
